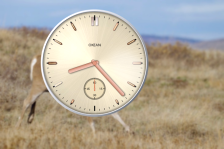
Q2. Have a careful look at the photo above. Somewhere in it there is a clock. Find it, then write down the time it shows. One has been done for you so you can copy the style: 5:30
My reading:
8:23
